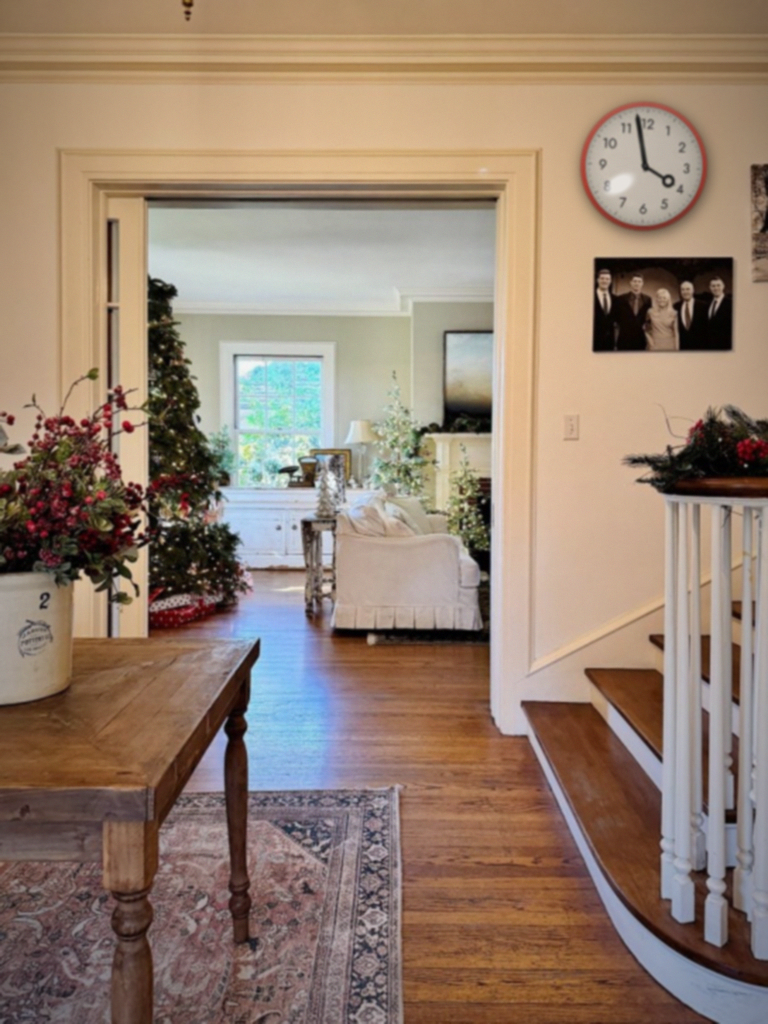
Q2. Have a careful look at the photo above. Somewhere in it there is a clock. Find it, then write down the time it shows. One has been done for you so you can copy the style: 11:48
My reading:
3:58
